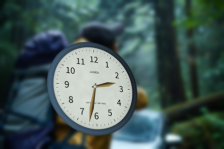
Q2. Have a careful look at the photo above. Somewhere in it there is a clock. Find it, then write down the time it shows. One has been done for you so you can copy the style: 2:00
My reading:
2:32
